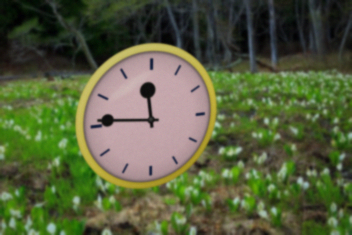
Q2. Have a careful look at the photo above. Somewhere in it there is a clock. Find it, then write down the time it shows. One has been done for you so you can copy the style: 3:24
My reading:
11:46
